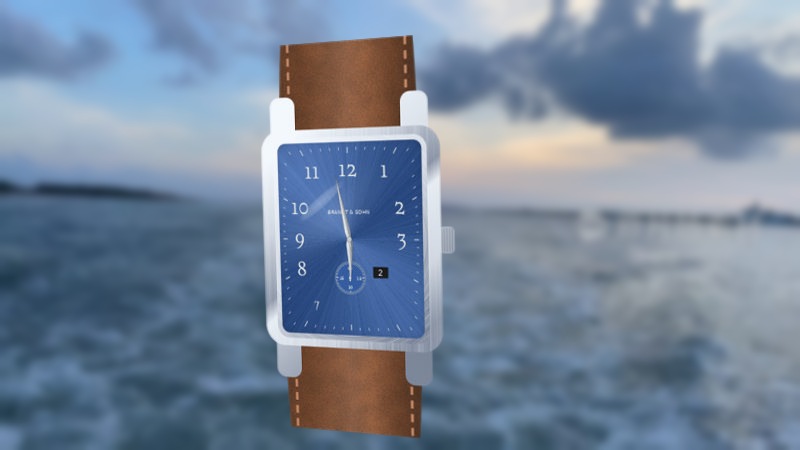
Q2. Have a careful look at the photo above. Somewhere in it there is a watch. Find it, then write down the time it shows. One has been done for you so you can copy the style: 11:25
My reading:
5:58
